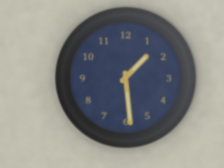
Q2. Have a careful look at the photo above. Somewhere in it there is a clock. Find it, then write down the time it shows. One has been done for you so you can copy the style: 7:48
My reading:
1:29
